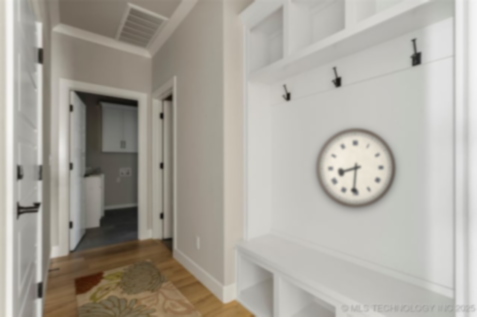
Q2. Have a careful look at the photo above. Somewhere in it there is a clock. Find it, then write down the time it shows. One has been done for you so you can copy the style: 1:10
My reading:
8:31
